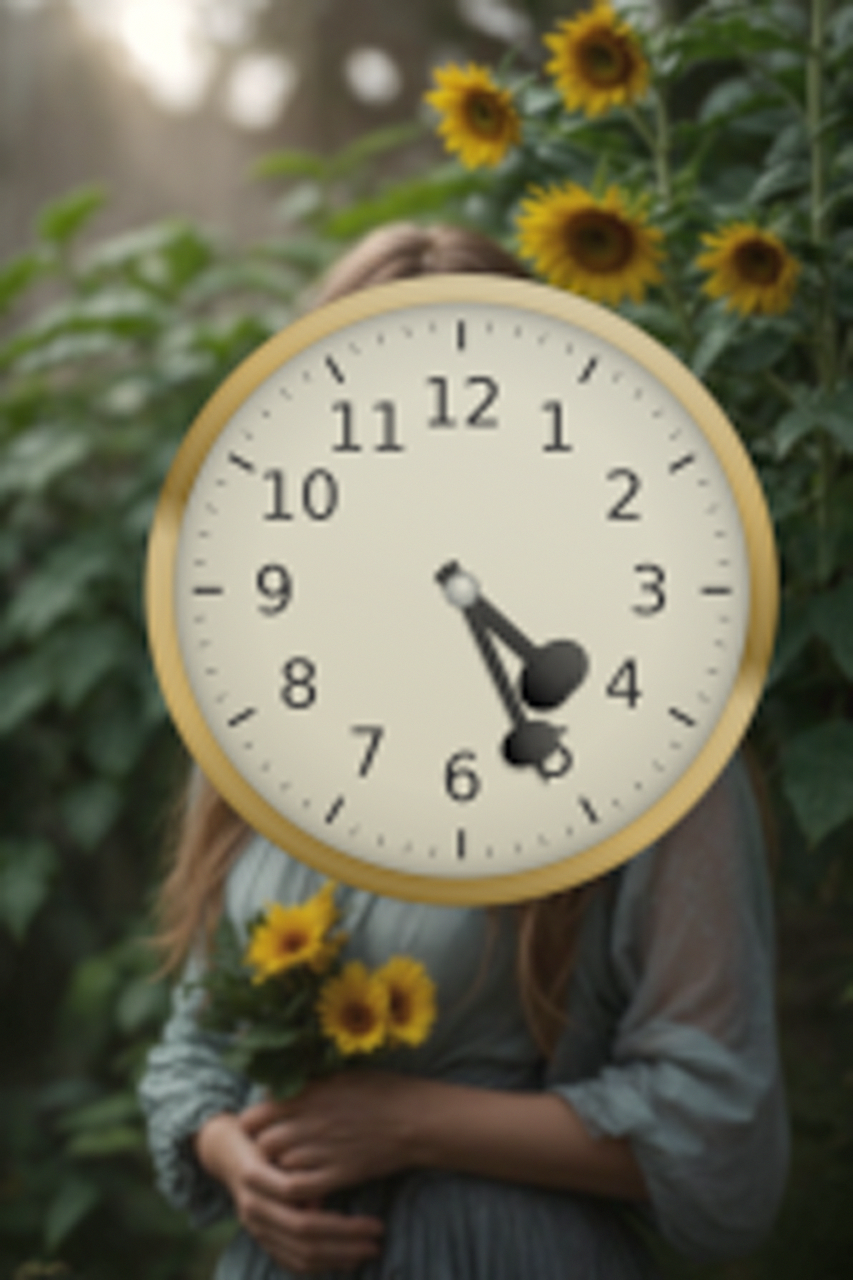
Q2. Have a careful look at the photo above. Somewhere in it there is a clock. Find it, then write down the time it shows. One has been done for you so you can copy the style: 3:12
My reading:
4:26
